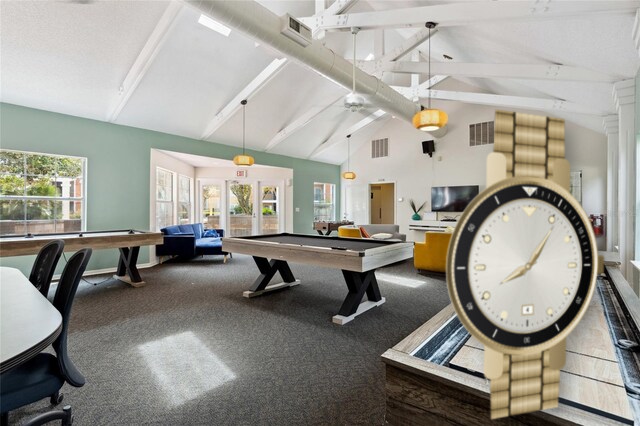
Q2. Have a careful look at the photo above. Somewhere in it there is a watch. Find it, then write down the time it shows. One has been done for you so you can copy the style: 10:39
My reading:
8:06
